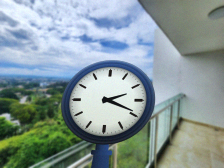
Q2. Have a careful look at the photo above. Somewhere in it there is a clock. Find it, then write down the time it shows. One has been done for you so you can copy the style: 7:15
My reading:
2:19
